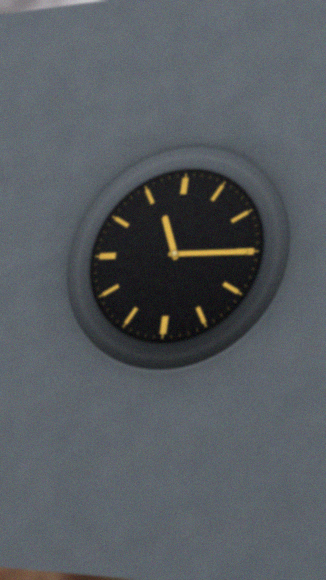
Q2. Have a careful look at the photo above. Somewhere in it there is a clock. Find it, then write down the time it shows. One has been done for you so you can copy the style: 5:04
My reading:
11:15
